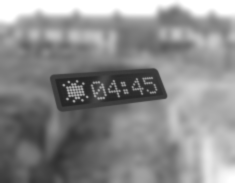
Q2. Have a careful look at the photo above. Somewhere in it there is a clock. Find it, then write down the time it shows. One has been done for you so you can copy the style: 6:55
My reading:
4:45
